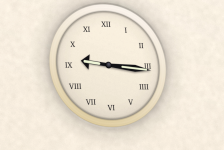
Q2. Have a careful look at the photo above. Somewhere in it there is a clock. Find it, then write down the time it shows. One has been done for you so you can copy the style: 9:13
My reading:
9:16
